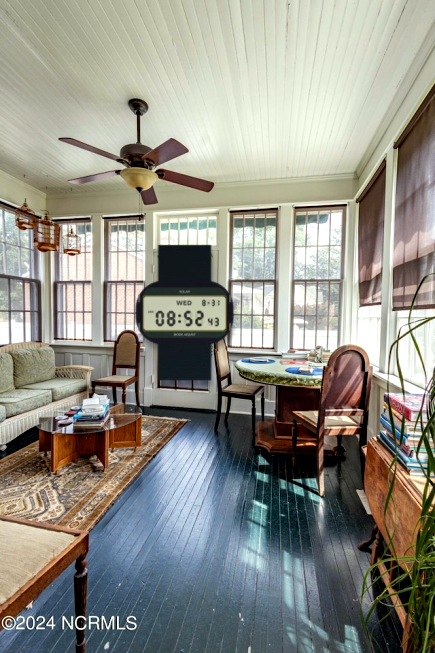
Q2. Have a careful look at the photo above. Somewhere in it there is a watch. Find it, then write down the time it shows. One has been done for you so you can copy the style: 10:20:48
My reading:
8:52:43
